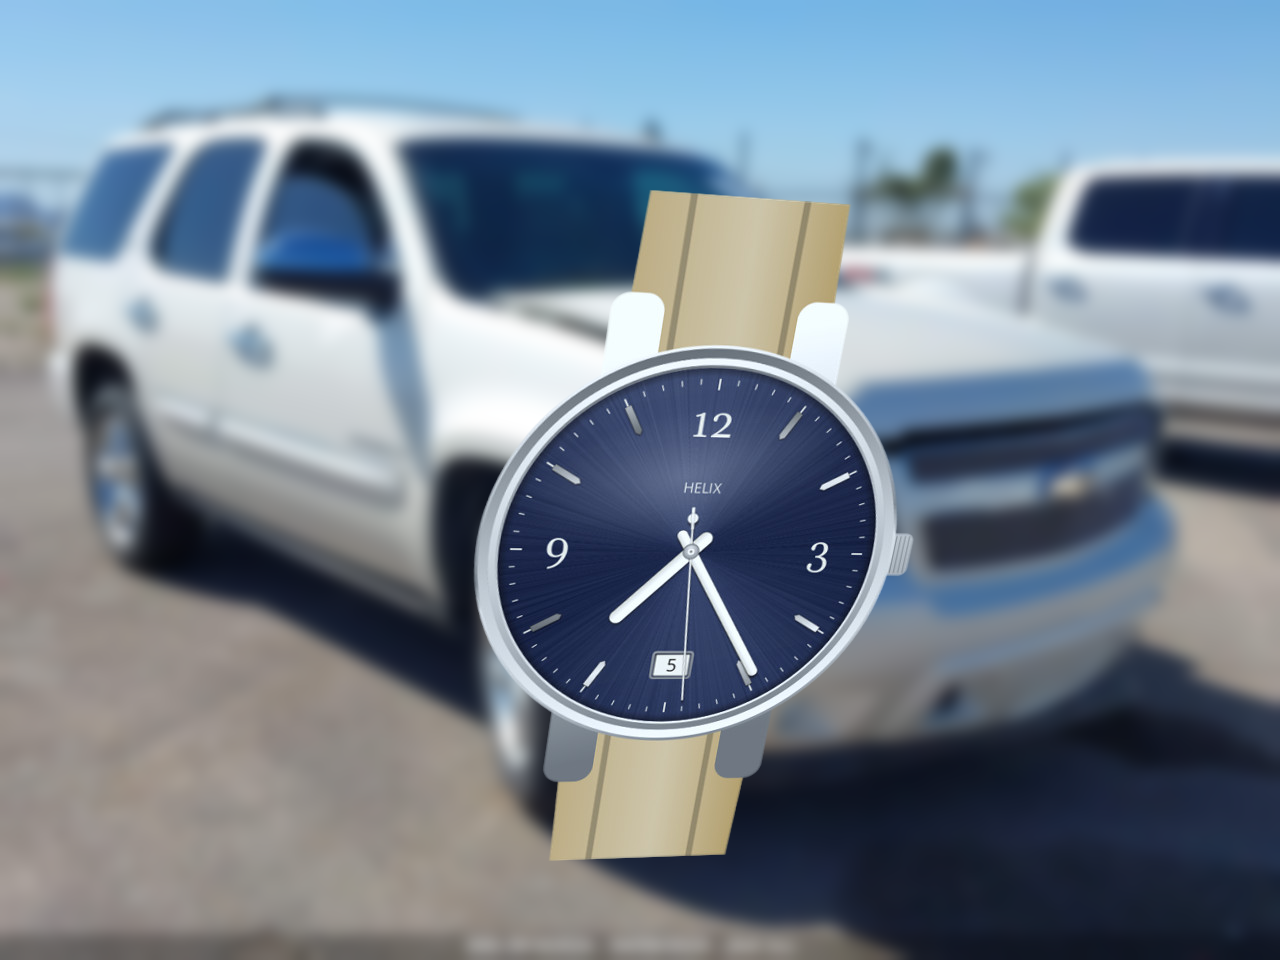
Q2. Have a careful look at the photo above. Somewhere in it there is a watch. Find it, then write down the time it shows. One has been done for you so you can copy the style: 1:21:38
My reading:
7:24:29
